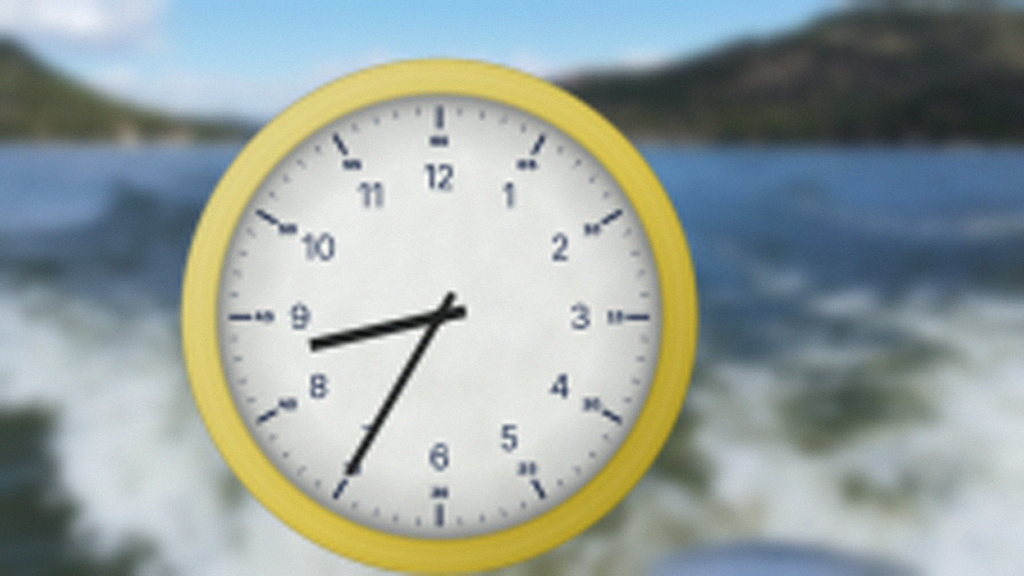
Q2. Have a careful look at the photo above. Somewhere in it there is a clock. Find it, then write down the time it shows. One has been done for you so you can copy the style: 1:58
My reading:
8:35
